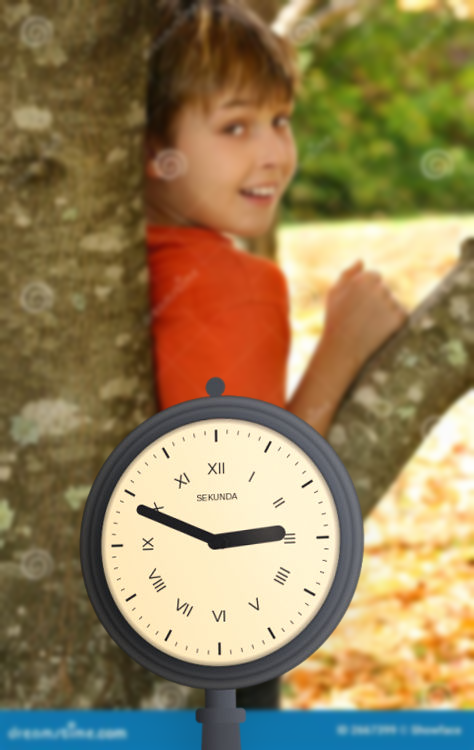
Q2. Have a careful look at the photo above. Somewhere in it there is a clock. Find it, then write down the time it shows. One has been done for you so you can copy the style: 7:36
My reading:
2:49
